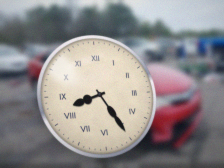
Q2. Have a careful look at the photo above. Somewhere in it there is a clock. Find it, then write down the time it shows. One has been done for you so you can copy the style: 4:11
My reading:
8:25
